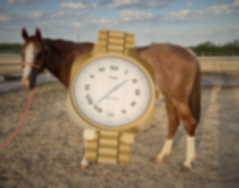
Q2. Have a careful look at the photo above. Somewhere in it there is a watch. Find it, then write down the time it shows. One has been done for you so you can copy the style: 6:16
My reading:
1:37
